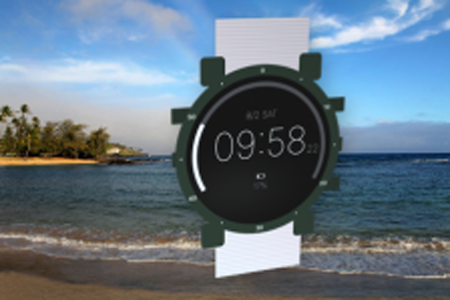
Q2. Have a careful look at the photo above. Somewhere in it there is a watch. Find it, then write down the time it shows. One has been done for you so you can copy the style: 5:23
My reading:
9:58
